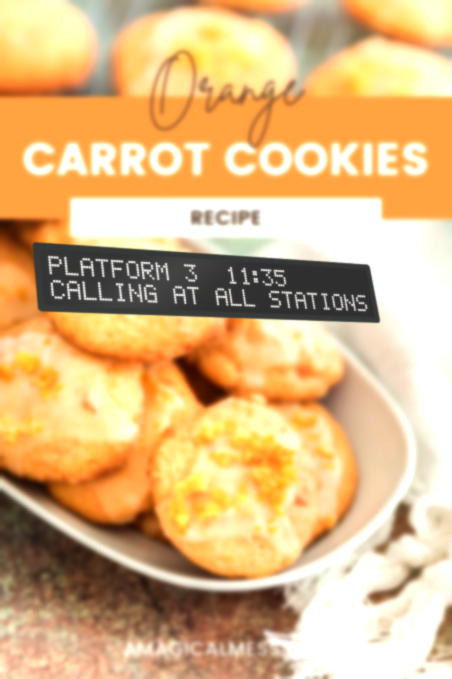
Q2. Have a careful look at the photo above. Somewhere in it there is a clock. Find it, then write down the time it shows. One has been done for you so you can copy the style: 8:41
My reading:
11:35
